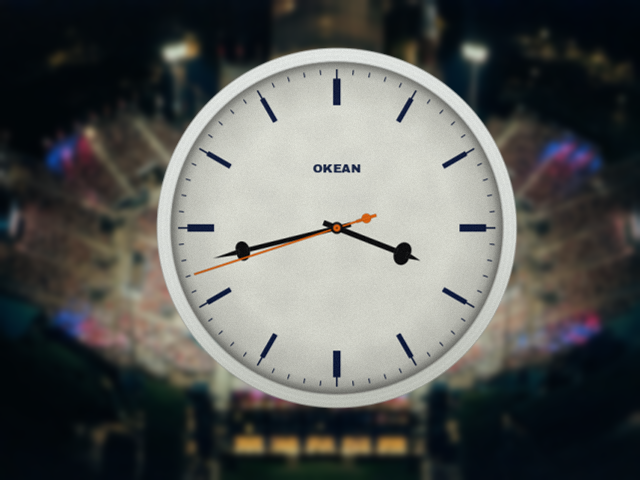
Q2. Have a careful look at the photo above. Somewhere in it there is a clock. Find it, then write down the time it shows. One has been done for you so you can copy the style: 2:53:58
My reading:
3:42:42
